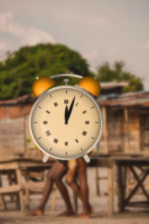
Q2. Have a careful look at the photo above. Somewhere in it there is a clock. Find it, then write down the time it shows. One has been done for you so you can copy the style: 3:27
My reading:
12:03
